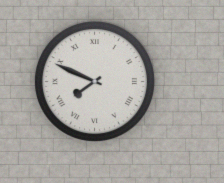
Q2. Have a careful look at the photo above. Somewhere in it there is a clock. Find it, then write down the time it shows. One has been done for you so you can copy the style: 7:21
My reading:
7:49
